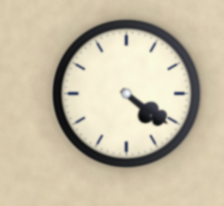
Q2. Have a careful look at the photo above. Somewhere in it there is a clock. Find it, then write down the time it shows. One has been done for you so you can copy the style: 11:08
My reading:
4:21
